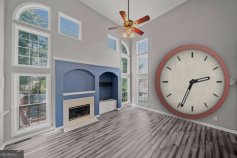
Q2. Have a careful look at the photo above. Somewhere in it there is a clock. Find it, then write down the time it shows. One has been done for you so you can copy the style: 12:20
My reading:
2:34
